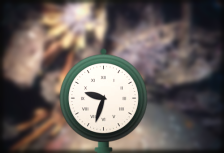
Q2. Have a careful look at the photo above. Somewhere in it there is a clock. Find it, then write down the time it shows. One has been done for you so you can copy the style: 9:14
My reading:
9:33
